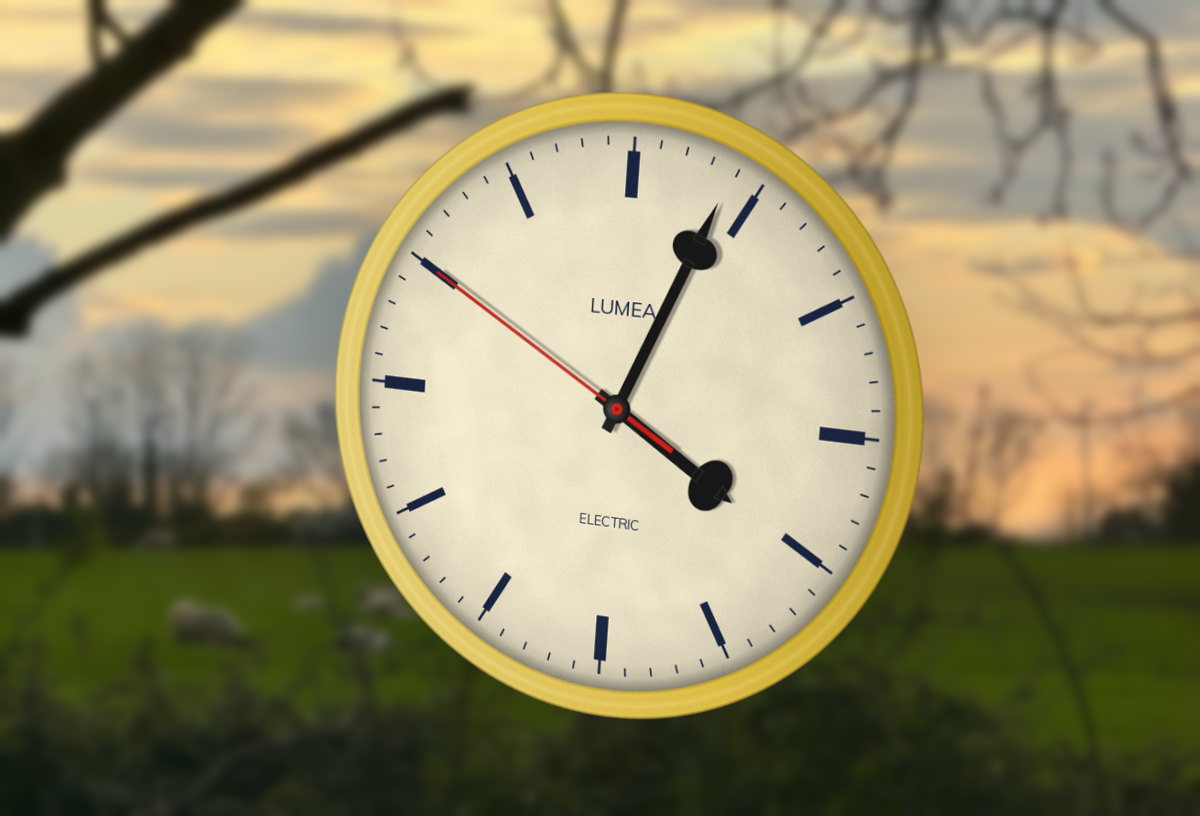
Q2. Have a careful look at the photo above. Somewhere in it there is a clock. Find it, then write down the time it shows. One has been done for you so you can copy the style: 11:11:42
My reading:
4:03:50
